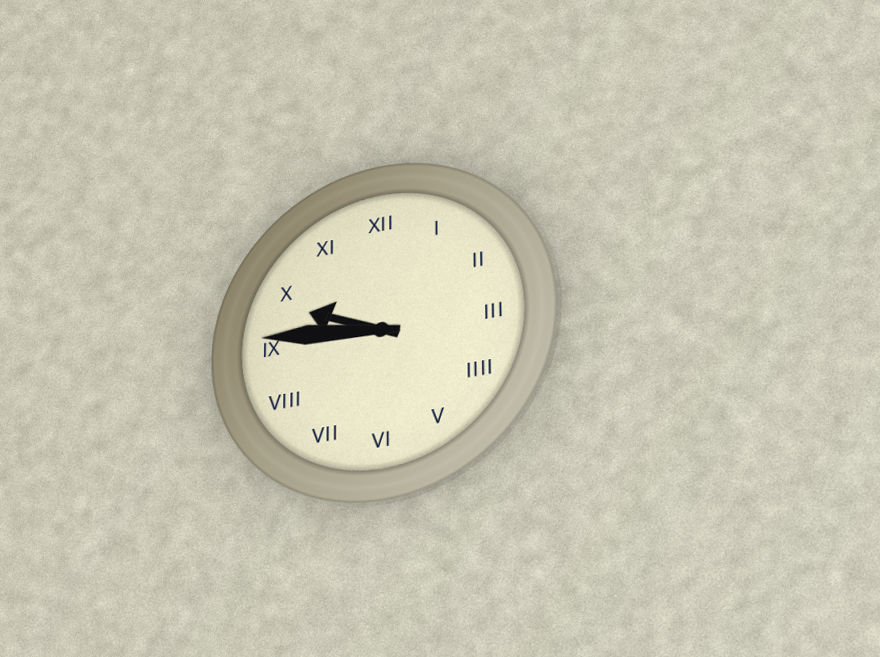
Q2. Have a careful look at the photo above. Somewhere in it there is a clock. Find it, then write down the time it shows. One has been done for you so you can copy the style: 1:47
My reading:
9:46
